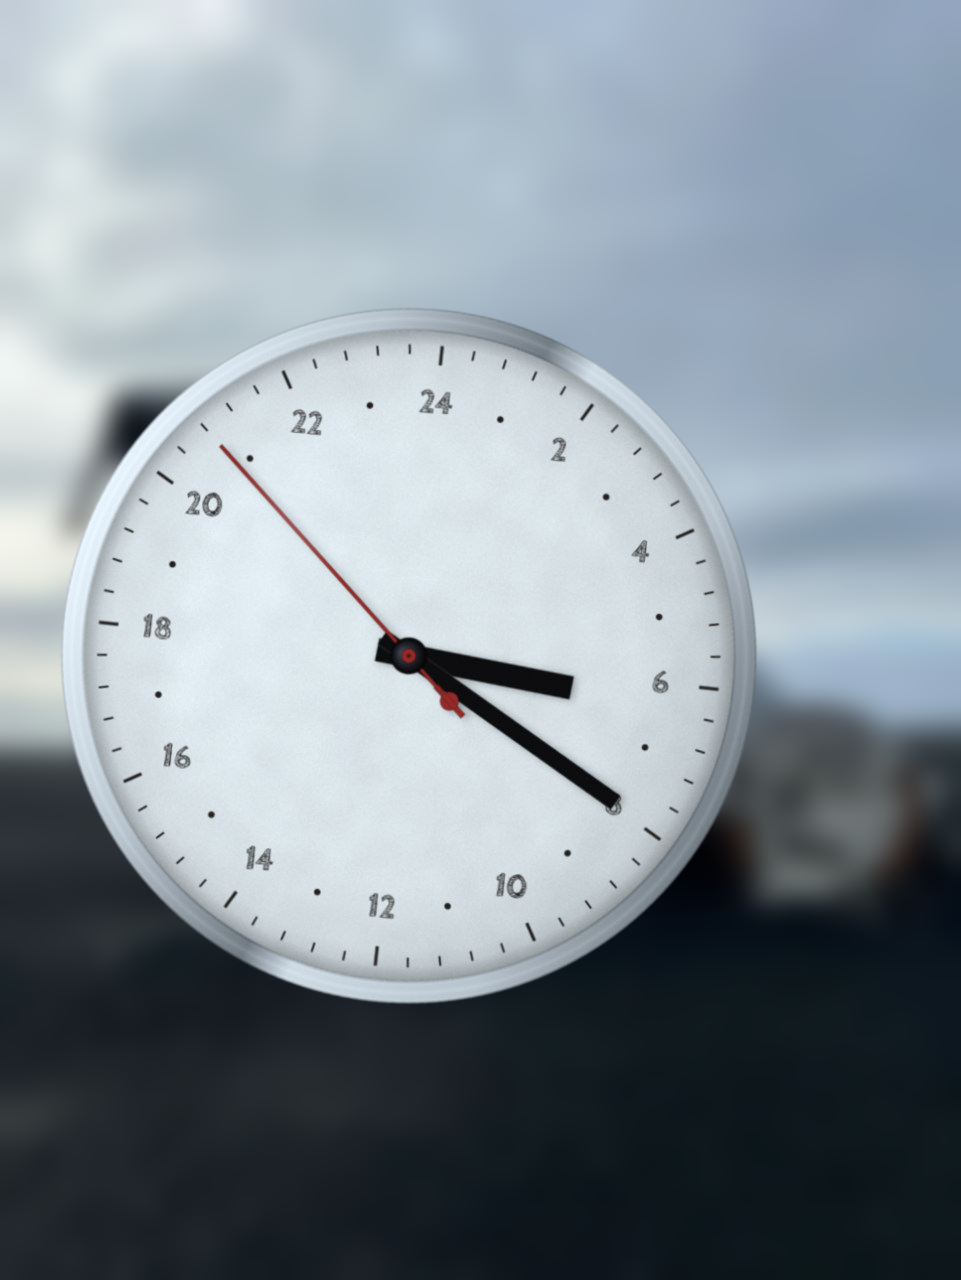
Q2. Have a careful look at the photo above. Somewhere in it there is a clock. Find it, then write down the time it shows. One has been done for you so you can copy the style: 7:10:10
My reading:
6:19:52
